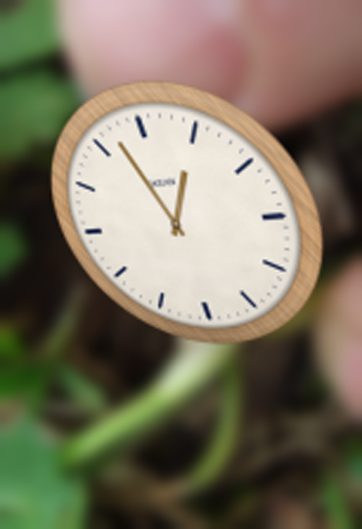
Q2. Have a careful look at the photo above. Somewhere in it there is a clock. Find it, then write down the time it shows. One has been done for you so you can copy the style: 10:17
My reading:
12:57
